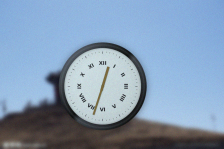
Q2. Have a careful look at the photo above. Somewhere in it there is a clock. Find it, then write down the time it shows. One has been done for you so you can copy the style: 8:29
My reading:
12:33
